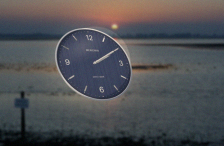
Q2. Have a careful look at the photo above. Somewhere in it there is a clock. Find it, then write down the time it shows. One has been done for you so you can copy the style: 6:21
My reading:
2:10
